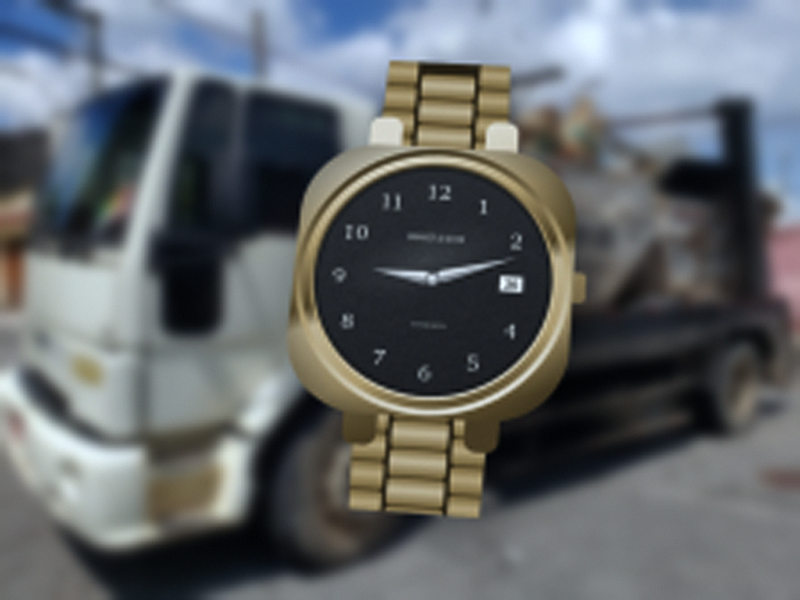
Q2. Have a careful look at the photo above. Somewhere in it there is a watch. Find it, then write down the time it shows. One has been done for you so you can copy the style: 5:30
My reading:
9:12
